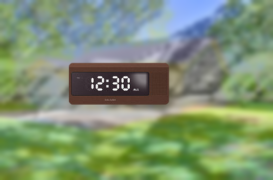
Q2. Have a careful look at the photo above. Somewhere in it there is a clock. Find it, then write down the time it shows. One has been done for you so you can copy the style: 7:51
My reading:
12:30
